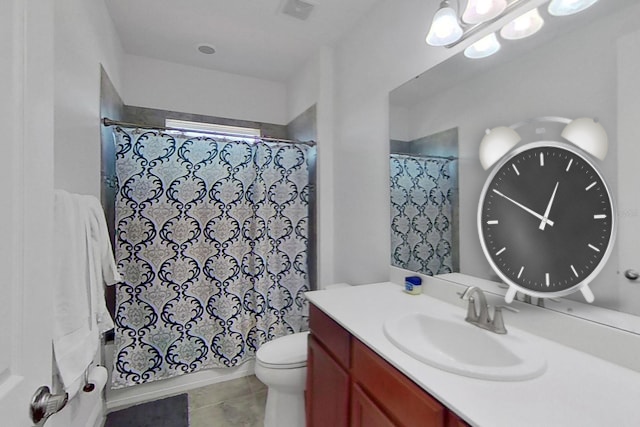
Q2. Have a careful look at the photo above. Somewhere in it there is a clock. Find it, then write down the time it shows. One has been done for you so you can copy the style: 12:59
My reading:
12:50
